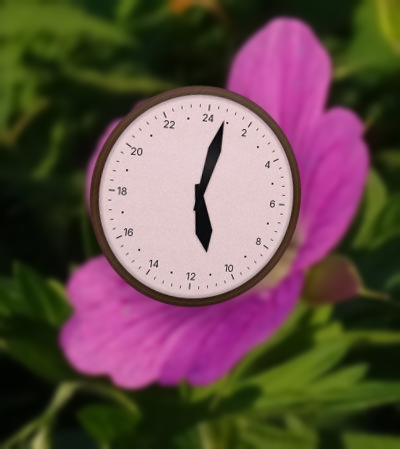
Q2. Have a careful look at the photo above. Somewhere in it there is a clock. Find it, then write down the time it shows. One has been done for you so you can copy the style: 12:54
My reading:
11:02
